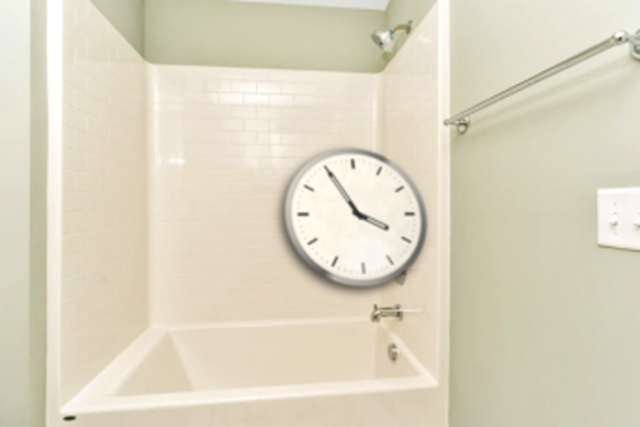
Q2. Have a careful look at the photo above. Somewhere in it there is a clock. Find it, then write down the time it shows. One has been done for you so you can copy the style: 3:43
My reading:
3:55
